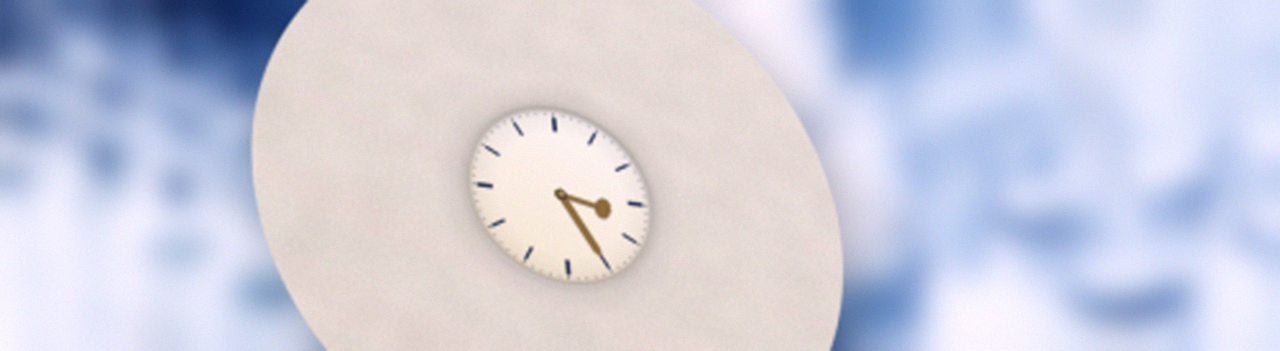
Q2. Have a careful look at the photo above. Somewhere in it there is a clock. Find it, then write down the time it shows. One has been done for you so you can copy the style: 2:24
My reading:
3:25
